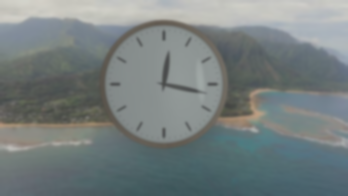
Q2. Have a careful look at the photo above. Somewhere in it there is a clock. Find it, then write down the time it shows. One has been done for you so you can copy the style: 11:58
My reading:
12:17
